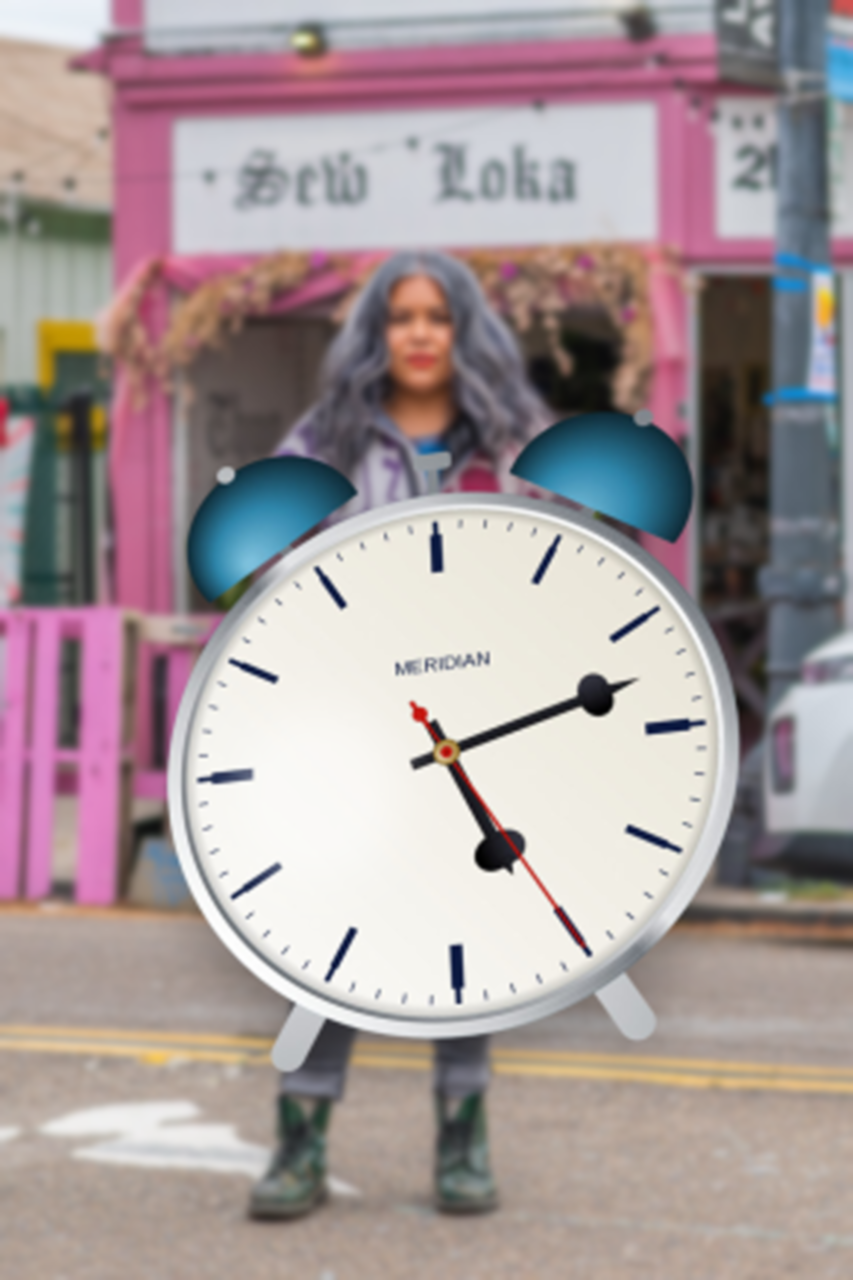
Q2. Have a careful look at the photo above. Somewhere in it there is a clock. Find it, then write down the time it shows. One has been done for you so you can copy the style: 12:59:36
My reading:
5:12:25
